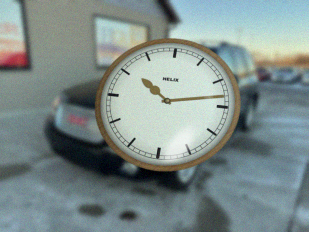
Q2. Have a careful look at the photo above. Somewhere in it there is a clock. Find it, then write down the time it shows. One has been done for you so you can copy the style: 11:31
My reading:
10:13
